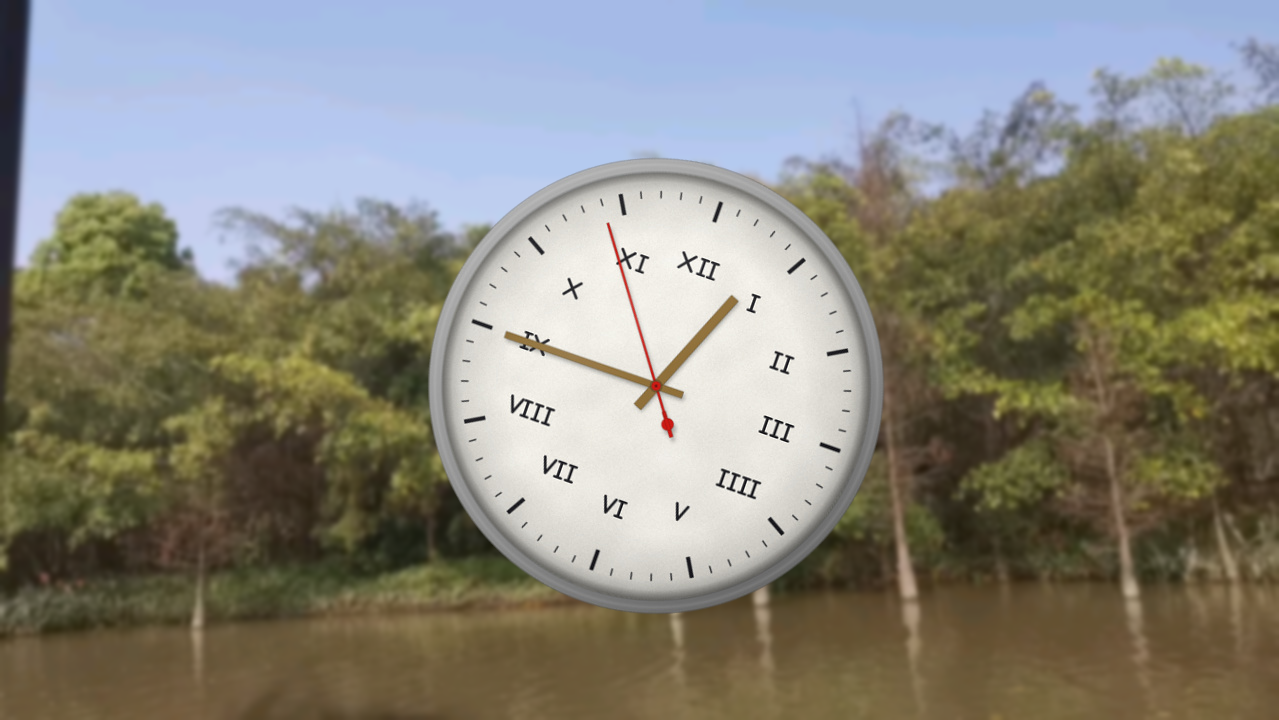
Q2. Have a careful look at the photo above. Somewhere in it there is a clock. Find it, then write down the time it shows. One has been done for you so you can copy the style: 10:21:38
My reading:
12:44:54
